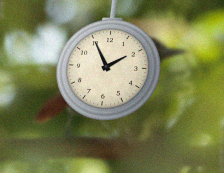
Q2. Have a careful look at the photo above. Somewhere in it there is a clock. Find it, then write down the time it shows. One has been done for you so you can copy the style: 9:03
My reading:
1:55
